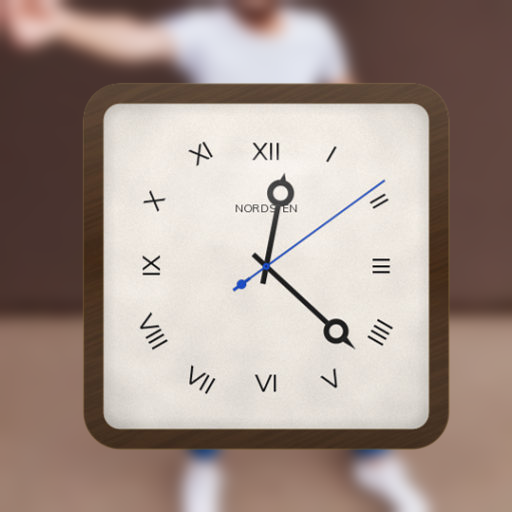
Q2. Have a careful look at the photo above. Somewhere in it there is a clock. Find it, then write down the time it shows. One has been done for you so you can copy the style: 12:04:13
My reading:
12:22:09
